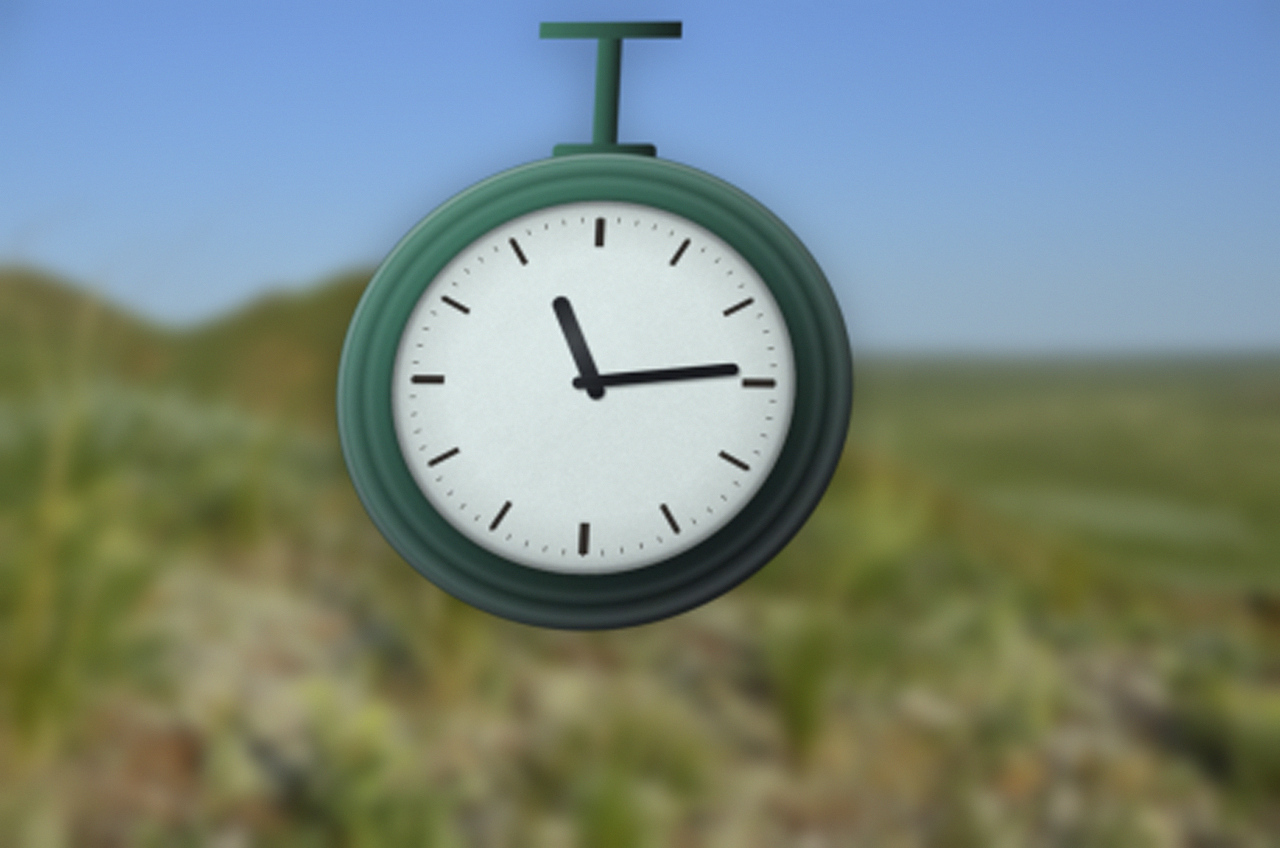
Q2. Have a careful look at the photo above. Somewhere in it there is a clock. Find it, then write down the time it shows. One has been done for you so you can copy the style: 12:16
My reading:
11:14
